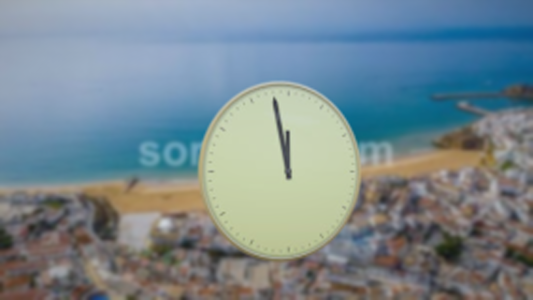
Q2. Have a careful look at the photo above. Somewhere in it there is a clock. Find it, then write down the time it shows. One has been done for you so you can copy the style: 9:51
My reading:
11:58
